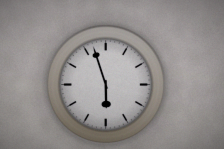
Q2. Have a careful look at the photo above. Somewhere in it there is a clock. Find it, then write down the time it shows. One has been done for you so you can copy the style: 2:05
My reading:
5:57
